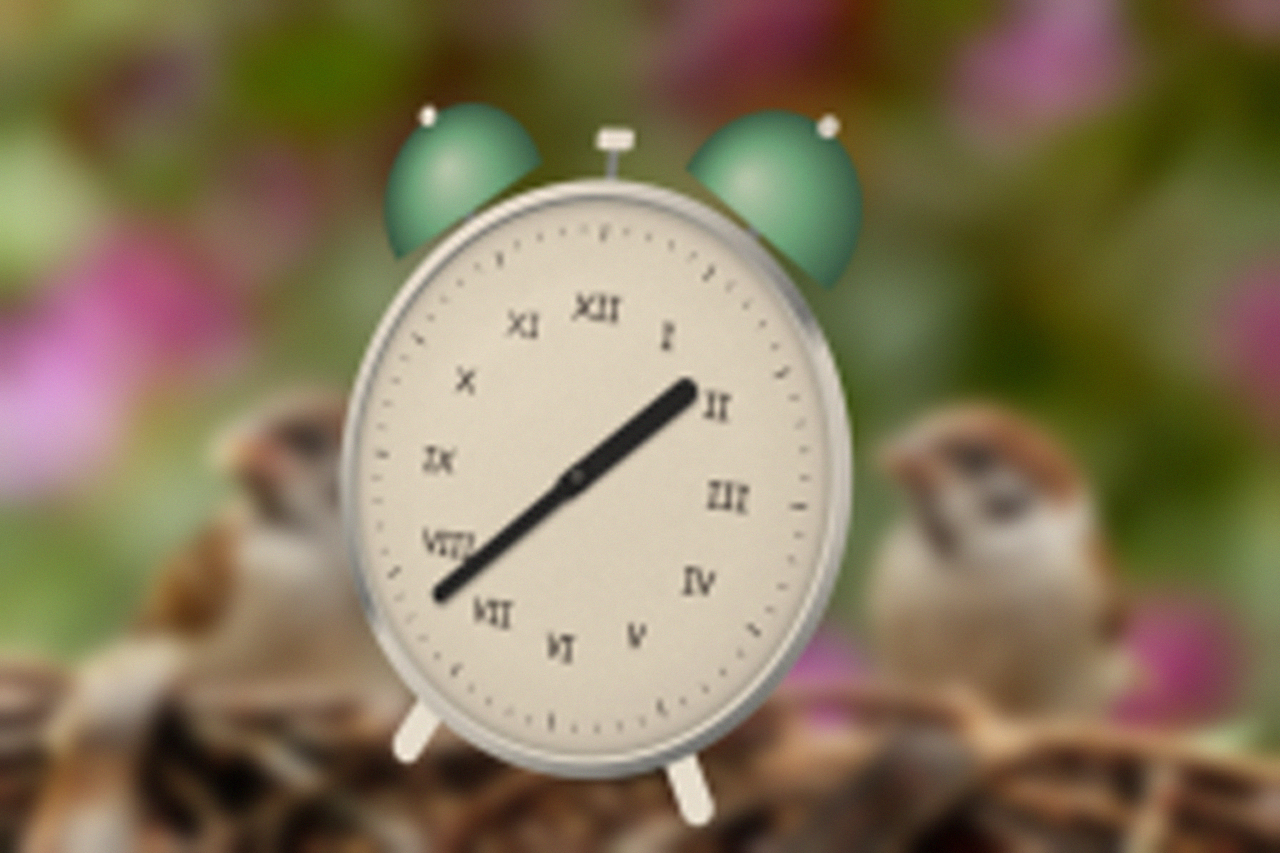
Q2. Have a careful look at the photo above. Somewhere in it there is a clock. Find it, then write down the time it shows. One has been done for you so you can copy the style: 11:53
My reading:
1:38
